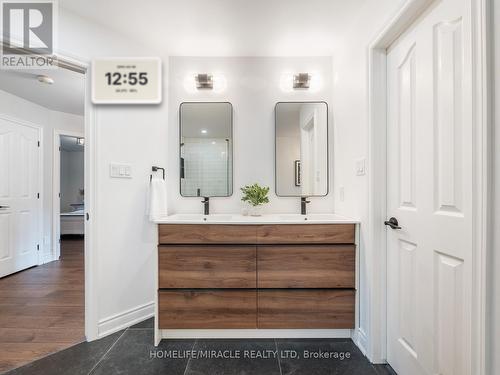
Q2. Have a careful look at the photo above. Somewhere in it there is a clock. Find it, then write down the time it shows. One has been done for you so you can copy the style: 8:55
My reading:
12:55
